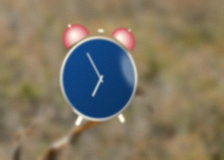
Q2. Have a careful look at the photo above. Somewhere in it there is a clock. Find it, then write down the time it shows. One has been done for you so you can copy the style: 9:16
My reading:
6:55
